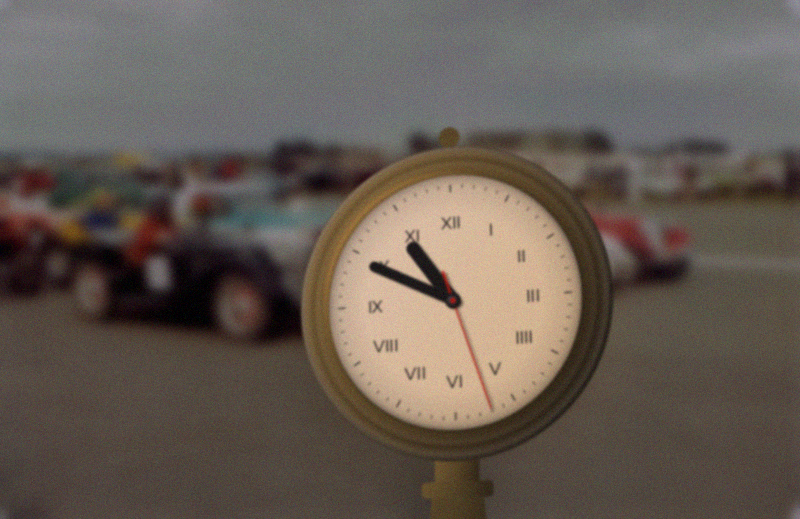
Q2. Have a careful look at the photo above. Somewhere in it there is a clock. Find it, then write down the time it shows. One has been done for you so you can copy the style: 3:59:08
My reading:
10:49:27
